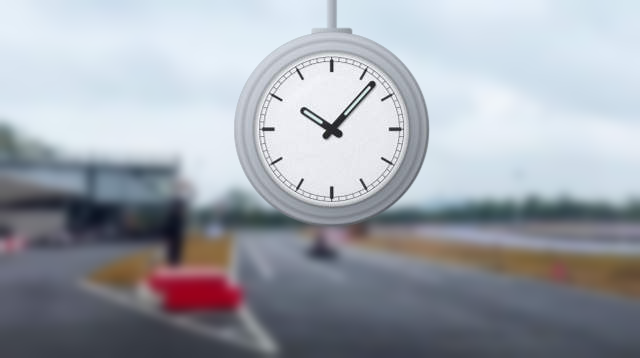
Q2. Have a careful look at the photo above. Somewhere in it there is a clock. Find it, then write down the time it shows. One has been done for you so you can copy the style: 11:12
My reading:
10:07
